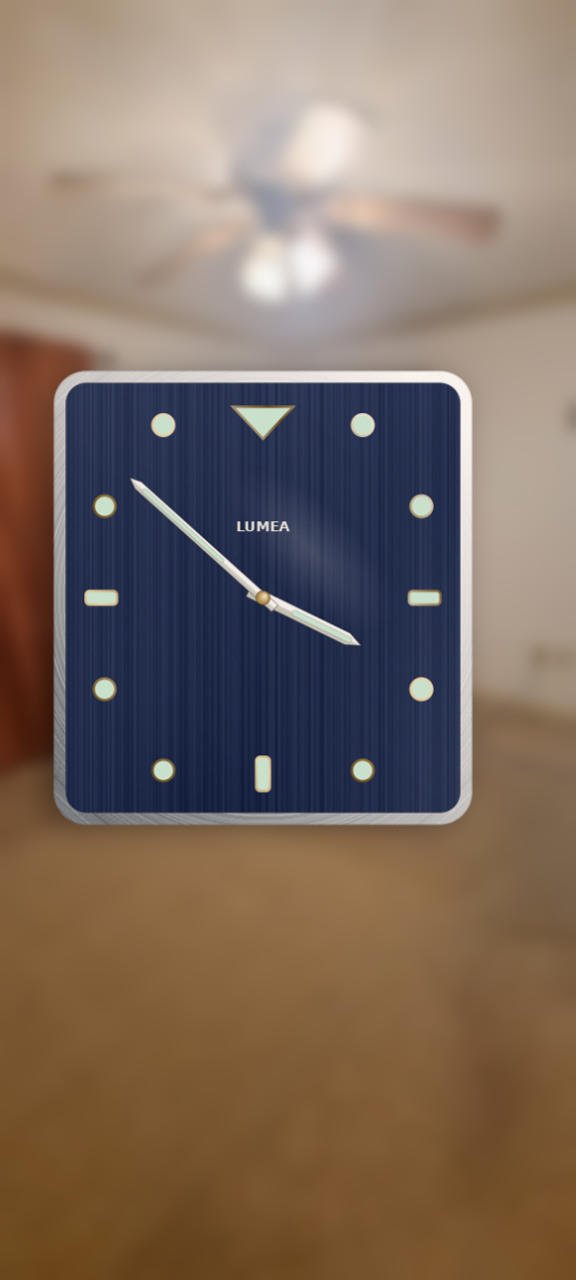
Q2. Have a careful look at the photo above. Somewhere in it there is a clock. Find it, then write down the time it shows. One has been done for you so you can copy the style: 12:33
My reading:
3:52
